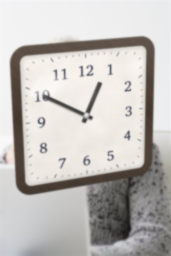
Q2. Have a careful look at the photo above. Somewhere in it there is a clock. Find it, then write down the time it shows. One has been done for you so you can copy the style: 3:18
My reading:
12:50
